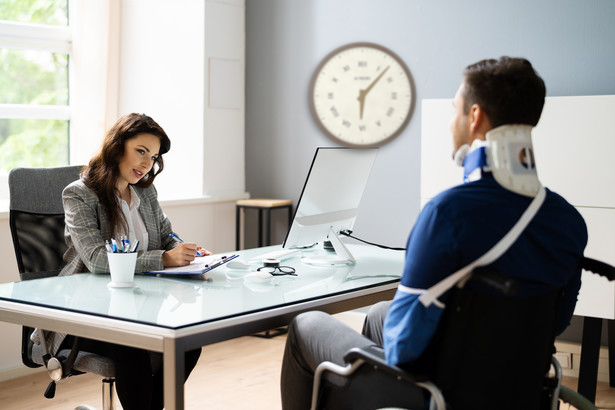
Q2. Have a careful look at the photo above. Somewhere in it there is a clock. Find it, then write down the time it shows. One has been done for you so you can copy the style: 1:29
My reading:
6:07
